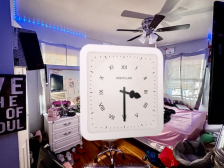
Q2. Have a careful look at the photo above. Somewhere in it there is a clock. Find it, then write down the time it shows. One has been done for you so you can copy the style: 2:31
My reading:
3:30
